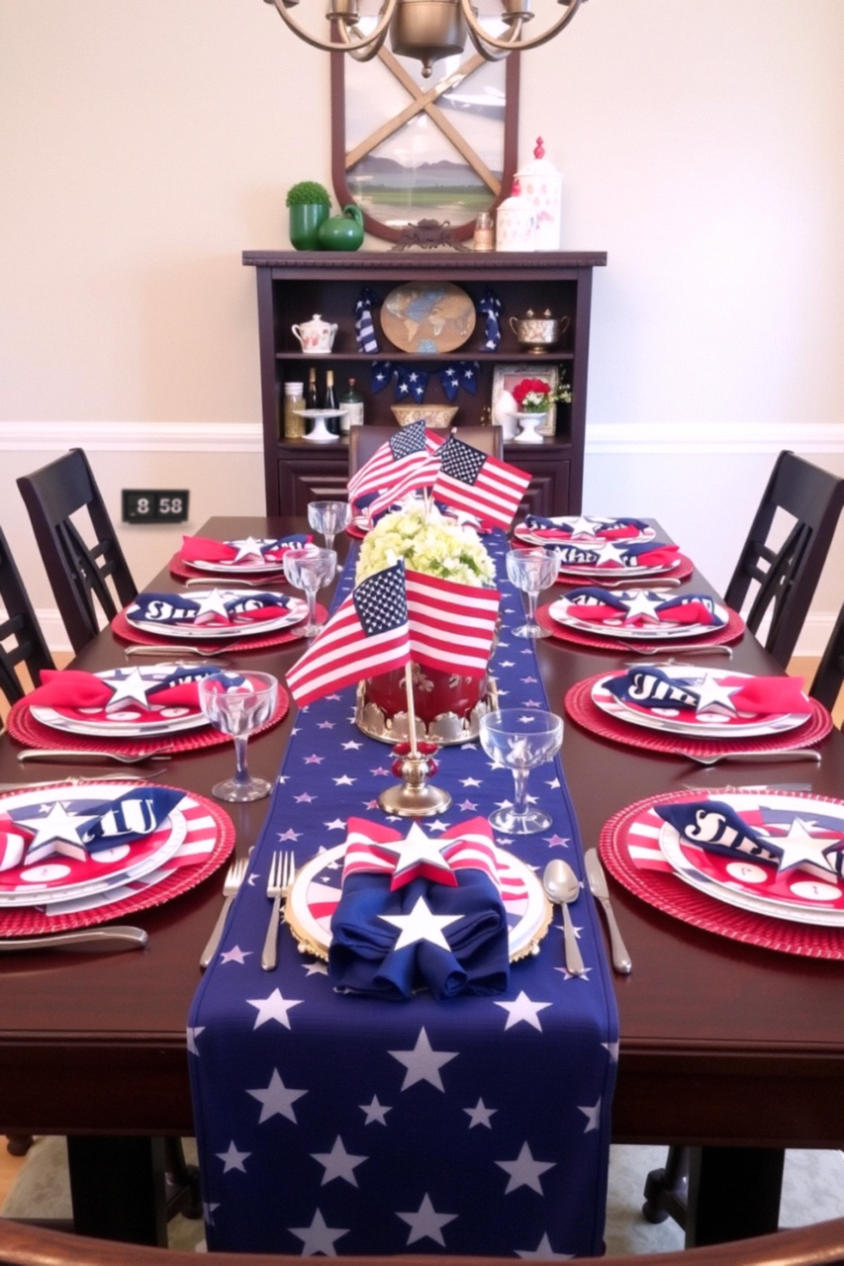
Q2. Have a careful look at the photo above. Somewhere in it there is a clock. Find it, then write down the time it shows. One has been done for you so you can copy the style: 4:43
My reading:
8:58
